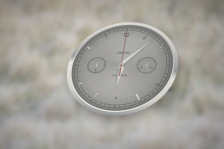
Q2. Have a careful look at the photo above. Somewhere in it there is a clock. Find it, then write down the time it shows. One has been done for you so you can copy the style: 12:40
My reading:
6:07
